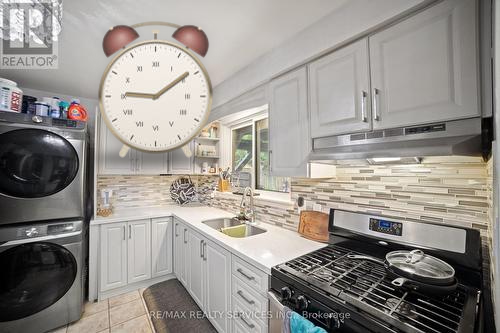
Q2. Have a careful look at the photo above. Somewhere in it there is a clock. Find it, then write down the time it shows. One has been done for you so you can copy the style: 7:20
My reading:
9:09
